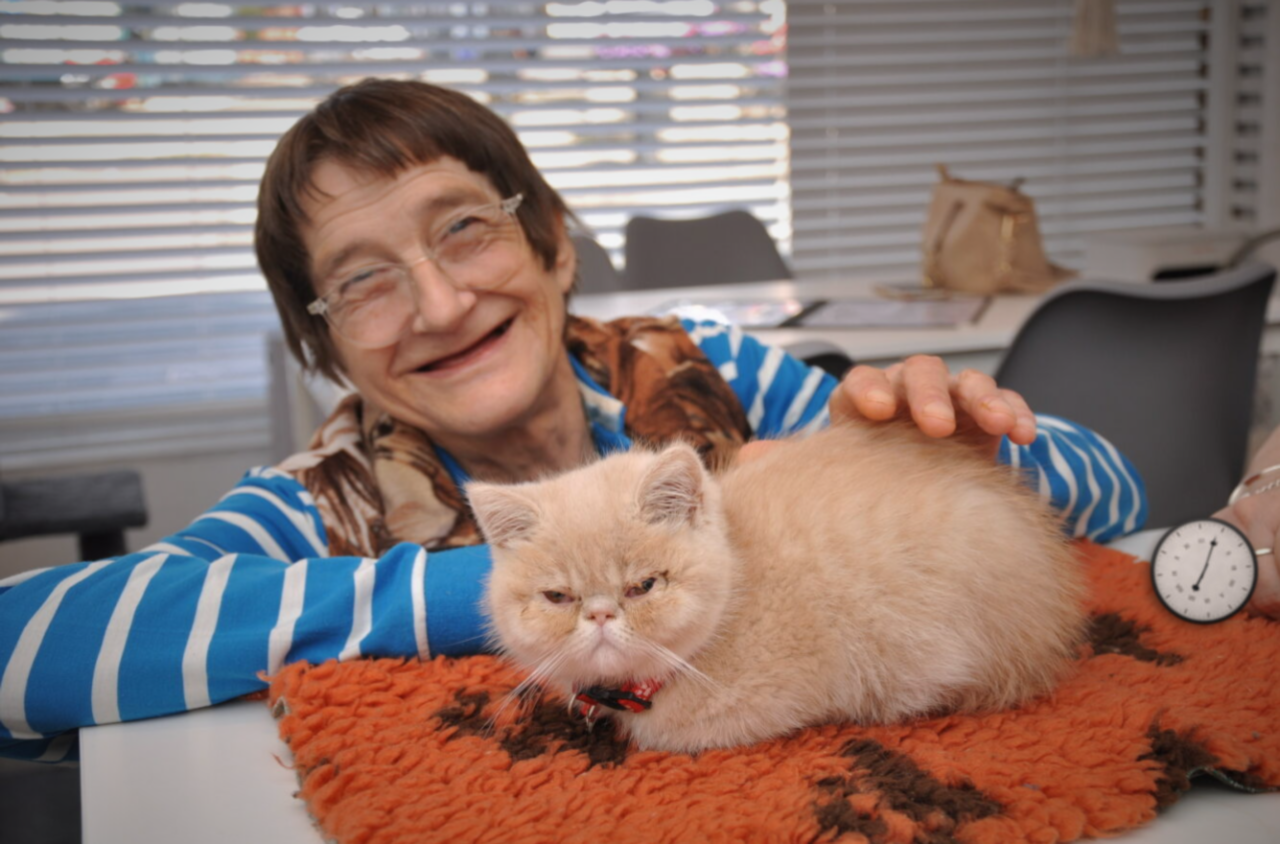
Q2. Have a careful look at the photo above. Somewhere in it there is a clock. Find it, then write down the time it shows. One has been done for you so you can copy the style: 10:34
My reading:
7:04
